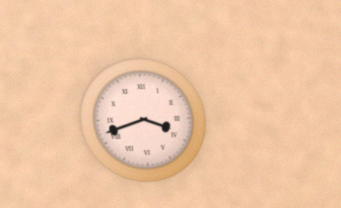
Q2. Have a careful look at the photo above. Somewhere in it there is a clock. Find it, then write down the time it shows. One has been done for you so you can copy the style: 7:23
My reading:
3:42
